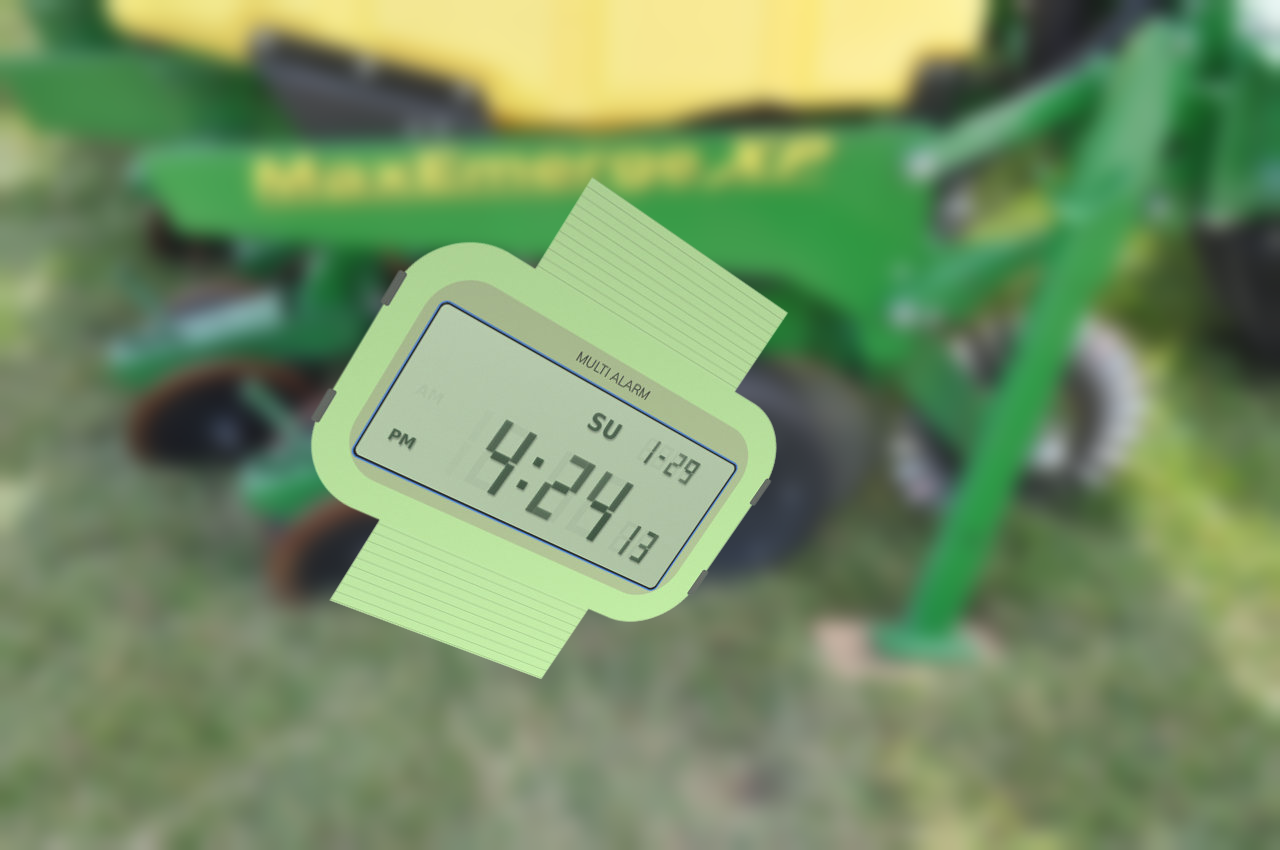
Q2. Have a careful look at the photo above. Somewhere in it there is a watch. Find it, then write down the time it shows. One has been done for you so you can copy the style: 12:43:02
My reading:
4:24:13
